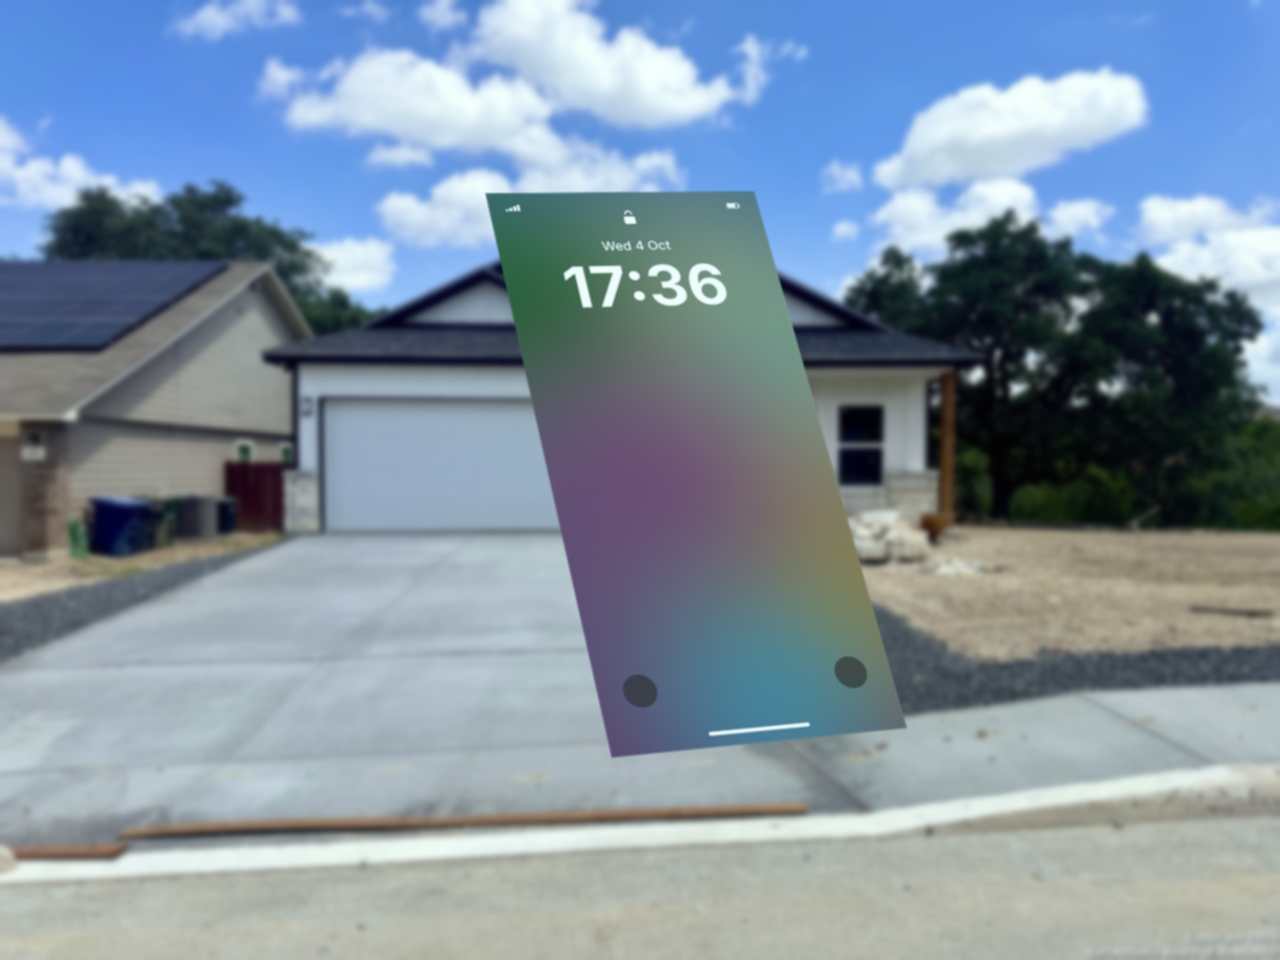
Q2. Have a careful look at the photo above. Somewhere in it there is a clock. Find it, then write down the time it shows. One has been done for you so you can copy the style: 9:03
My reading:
17:36
